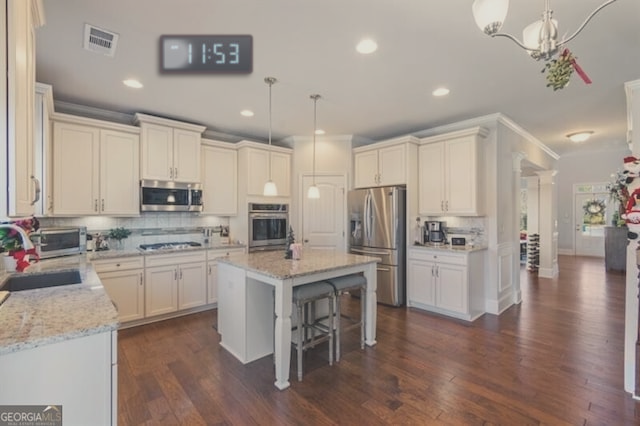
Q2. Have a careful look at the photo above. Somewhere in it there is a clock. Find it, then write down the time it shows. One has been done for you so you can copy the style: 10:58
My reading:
11:53
